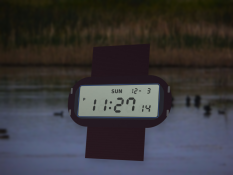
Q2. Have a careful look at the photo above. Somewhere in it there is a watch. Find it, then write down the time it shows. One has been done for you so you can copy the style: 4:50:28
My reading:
11:27:14
